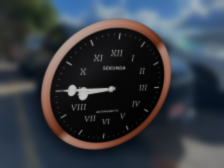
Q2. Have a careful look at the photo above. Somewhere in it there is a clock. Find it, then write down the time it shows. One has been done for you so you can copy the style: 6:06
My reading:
8:45
